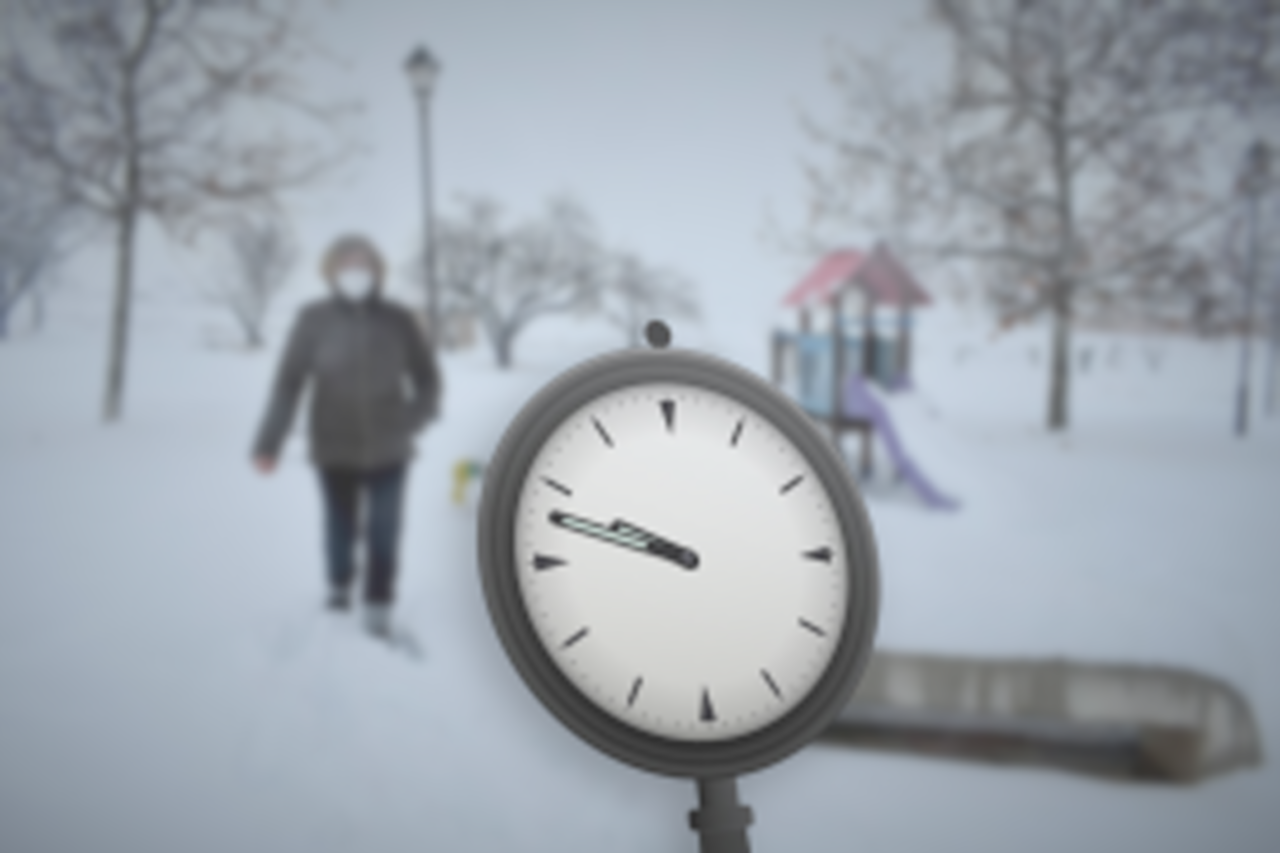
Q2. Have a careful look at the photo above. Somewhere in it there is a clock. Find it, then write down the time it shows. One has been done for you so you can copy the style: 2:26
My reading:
9:48
